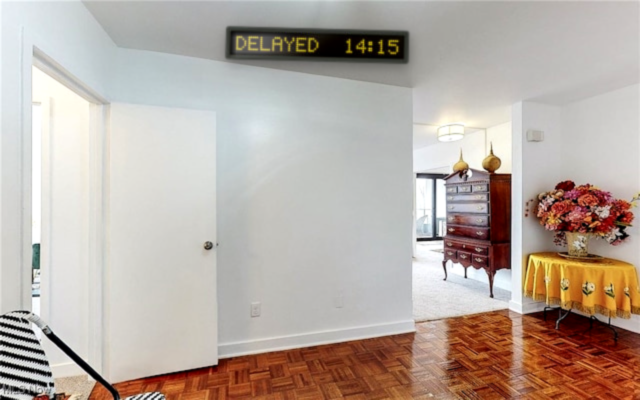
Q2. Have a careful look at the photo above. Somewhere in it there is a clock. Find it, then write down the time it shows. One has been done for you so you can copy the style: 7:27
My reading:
14:15
